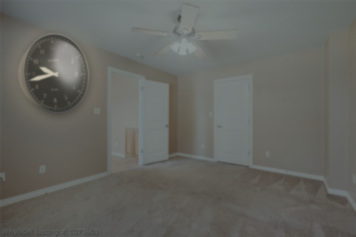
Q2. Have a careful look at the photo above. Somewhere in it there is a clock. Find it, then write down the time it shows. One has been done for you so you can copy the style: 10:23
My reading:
9:43
